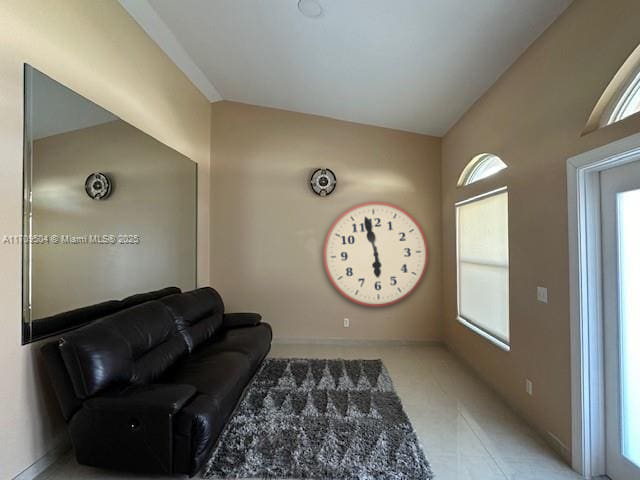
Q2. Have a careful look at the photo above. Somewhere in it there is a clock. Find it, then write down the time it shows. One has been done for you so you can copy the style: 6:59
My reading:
5:58
